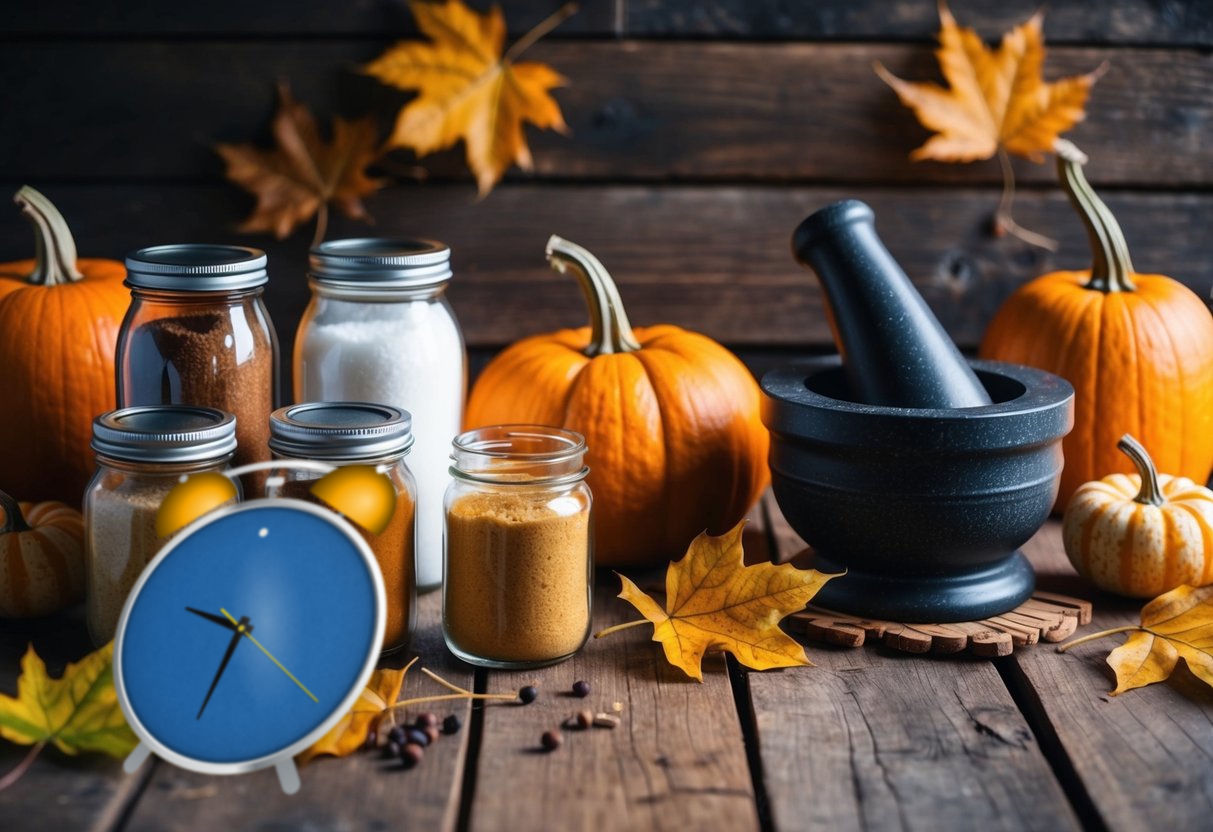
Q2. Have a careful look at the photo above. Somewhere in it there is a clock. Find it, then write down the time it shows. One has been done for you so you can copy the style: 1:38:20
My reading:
9:32:21
